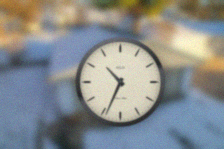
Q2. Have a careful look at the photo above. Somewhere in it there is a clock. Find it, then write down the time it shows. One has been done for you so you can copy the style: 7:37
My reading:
10:34
